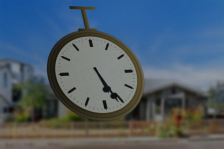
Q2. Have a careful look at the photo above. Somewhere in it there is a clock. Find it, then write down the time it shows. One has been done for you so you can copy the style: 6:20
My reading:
5:26
